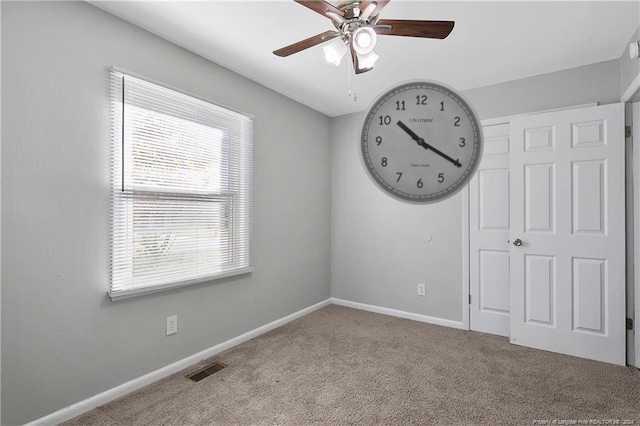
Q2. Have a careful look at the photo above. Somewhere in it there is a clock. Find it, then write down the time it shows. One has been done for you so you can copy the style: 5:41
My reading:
10:20
